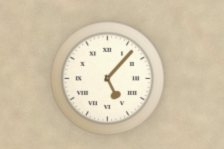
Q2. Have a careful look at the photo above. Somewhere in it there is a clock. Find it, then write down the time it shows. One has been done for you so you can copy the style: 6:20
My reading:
5:07
